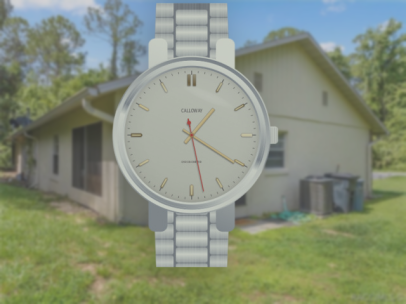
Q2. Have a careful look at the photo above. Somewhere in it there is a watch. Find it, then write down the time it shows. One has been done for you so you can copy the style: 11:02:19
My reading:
1:20:28
